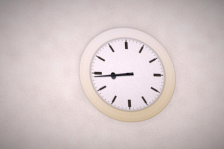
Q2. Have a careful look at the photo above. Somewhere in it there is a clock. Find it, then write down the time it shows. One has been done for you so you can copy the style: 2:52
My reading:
8:44
